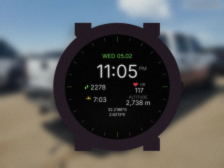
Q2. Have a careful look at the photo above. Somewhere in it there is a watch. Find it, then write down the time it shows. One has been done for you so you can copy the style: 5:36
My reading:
11:05
